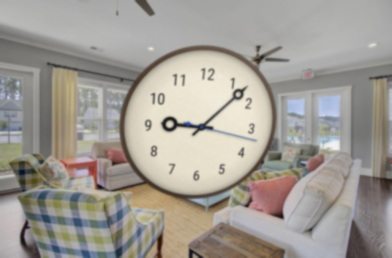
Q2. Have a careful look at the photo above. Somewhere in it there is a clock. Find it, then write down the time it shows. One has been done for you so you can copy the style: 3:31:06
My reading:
9:07:17
